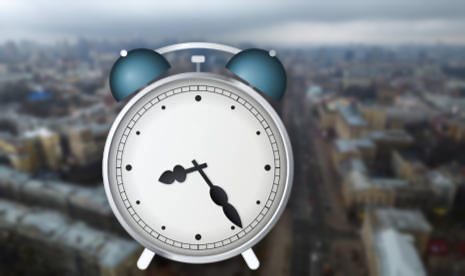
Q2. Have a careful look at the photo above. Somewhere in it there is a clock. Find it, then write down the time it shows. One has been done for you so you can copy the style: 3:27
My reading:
8:24
